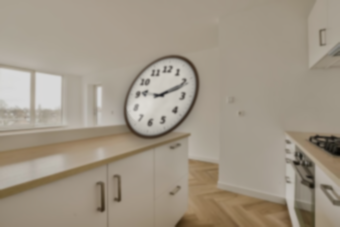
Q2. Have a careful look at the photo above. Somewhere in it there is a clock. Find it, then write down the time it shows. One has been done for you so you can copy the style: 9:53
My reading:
9:11
